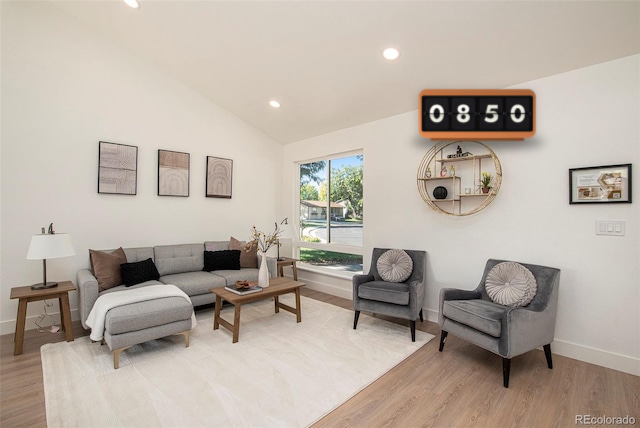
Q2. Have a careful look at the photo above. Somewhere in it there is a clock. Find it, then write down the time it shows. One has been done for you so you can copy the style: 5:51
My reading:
8:50
